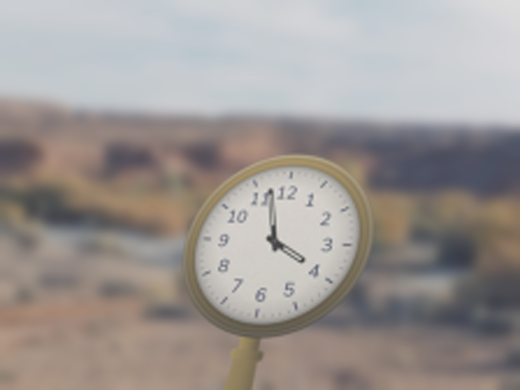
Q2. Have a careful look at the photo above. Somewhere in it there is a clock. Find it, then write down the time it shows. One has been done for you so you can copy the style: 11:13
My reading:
3:57
